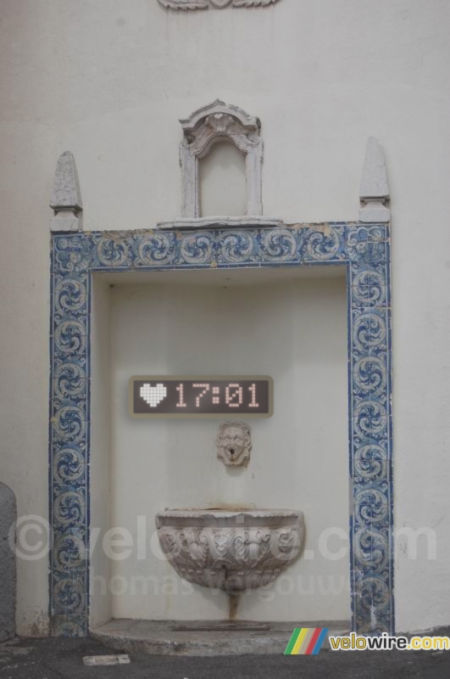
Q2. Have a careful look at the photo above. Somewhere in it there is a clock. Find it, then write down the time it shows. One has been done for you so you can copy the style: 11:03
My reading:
17:01
